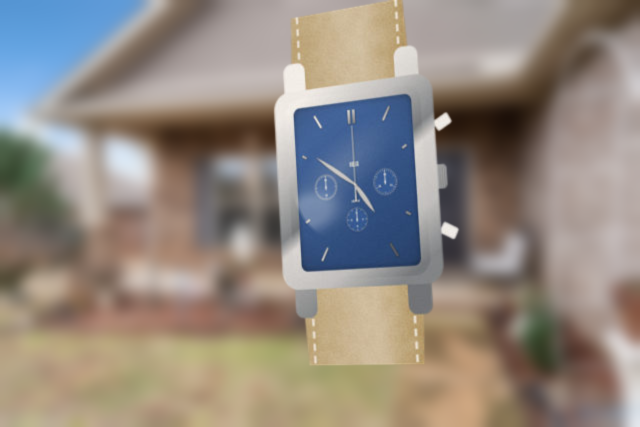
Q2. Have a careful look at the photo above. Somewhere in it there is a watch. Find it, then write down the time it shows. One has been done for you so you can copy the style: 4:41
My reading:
4:51
